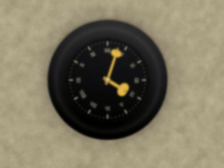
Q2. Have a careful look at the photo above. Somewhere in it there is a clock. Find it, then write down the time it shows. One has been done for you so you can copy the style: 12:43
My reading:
4:03
